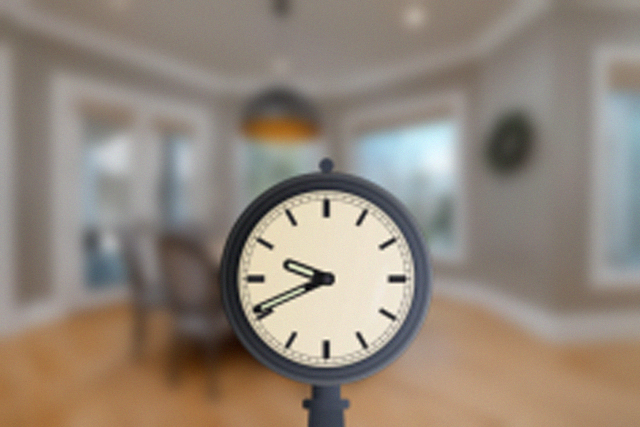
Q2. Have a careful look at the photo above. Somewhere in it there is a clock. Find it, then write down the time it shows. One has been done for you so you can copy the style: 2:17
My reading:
9:41
